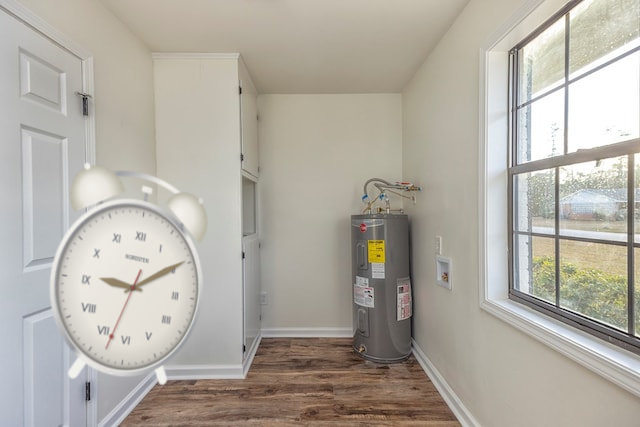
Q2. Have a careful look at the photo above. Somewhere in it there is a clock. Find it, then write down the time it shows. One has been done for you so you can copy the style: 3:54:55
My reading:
9:09:33
